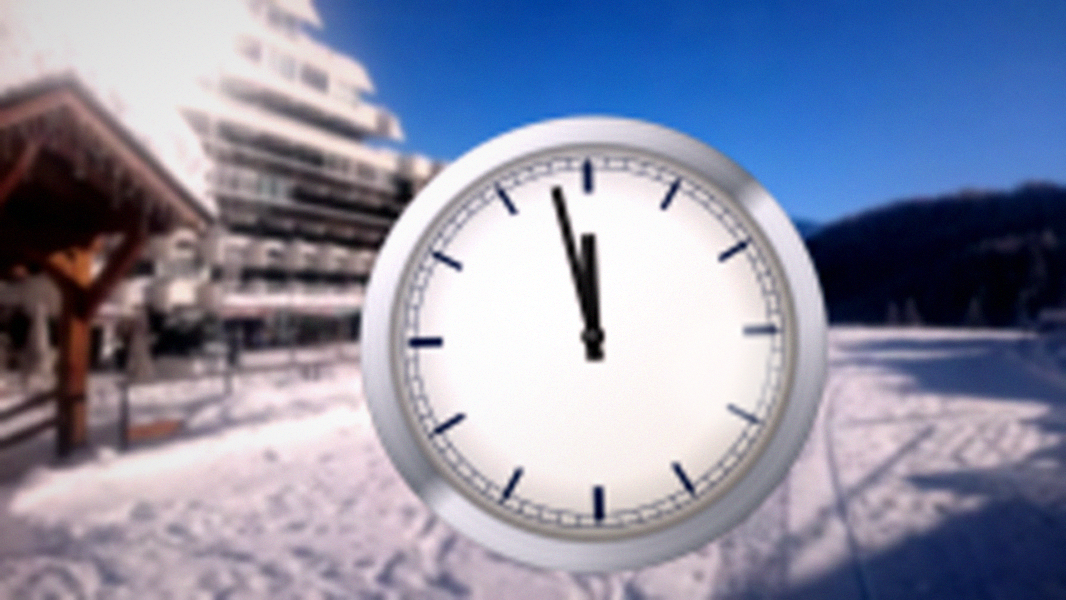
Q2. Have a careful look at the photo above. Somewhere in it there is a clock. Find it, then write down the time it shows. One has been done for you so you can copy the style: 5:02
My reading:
11:58
